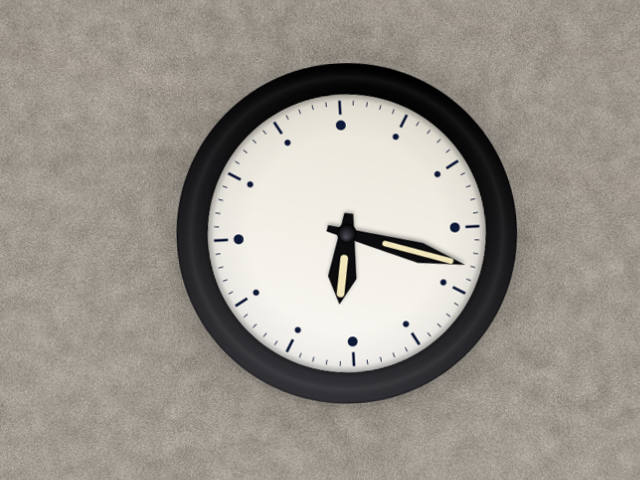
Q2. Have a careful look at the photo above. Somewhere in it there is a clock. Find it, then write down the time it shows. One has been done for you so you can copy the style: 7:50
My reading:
6:18
